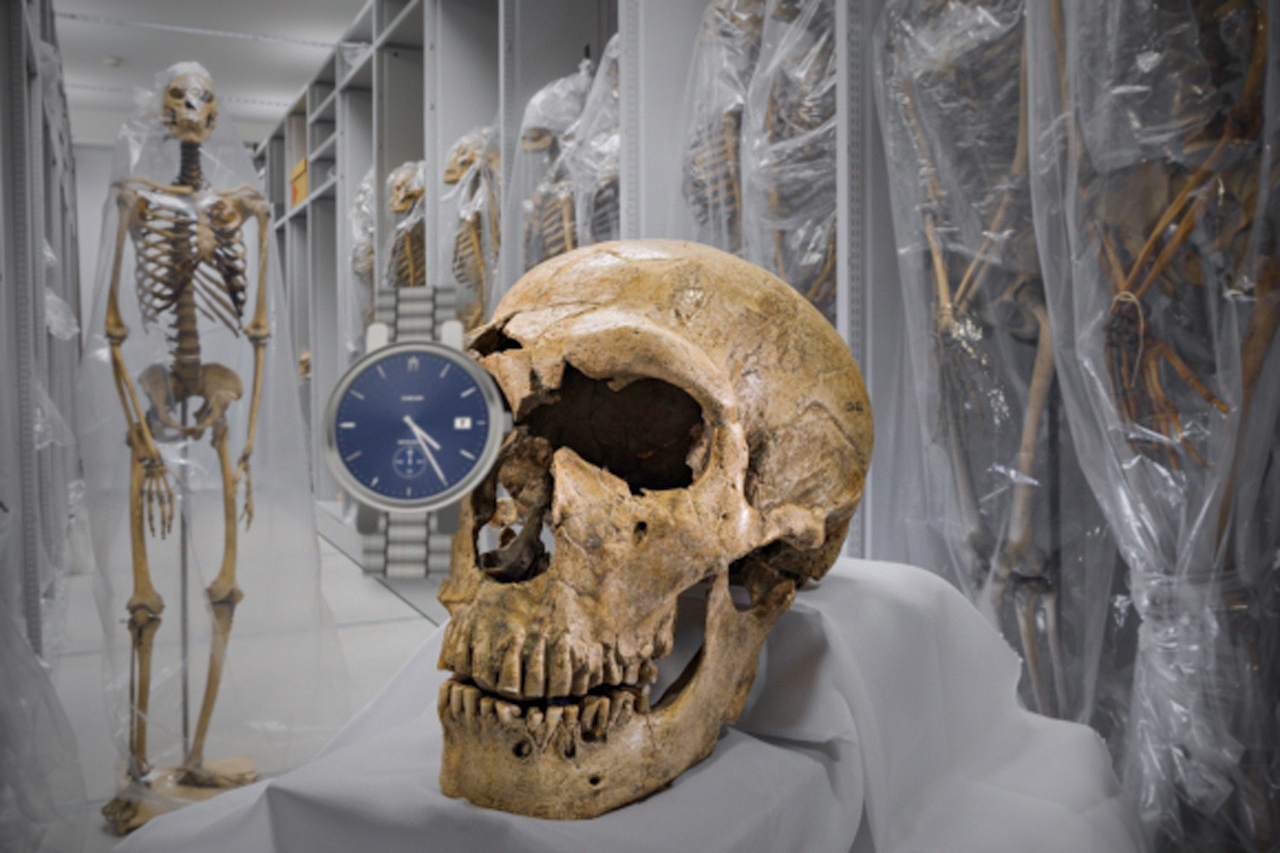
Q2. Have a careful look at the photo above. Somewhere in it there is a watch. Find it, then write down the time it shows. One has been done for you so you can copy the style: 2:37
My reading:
4:25
